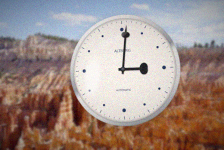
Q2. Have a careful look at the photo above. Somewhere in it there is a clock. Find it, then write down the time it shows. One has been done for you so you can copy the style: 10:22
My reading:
3:01
